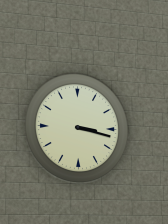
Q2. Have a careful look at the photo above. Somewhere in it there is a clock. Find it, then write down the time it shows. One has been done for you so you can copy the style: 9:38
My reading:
3:17
